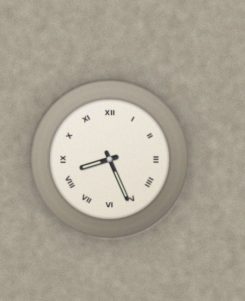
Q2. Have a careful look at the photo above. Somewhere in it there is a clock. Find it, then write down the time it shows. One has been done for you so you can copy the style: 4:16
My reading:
8:26
